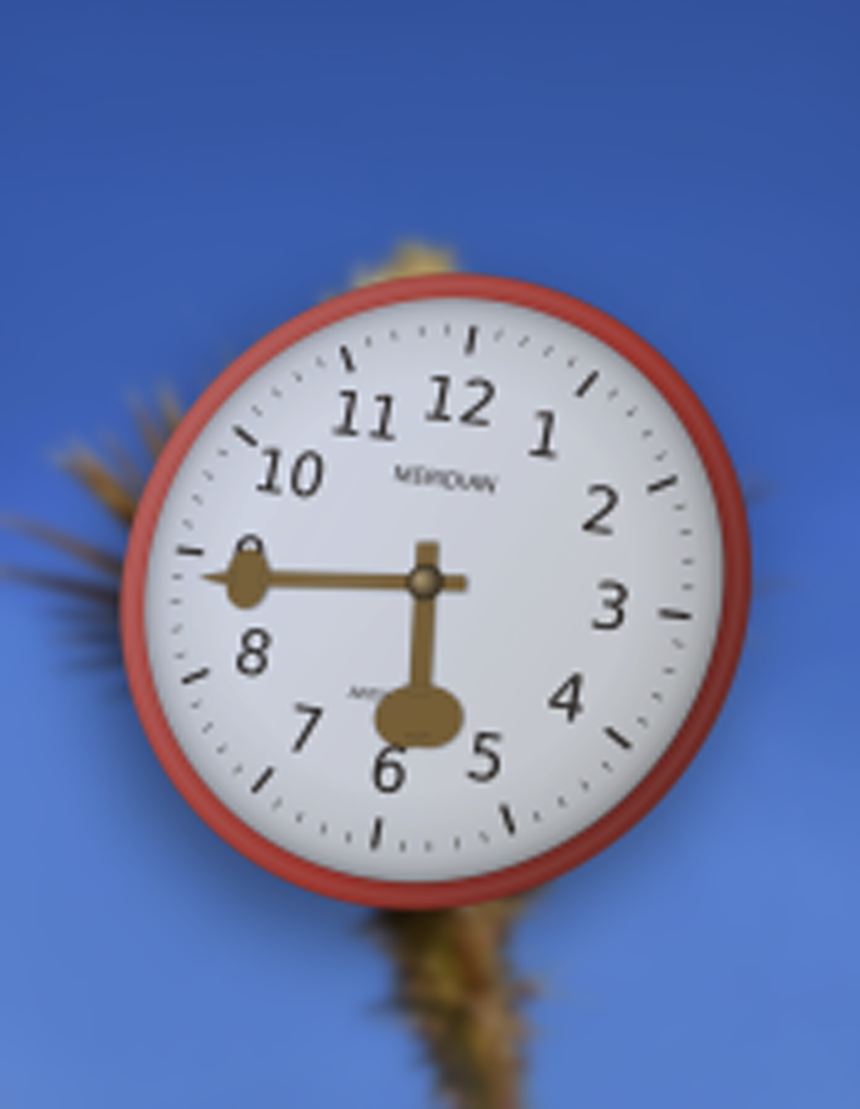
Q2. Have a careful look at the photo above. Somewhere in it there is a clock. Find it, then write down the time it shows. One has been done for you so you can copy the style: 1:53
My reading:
5:44
